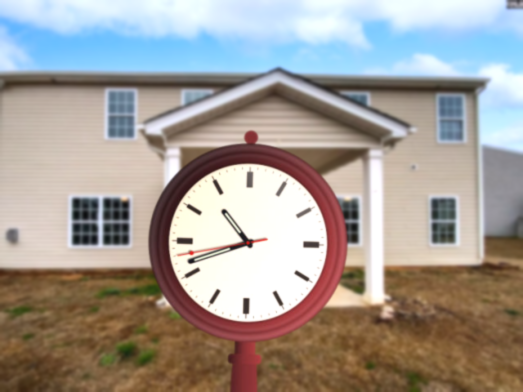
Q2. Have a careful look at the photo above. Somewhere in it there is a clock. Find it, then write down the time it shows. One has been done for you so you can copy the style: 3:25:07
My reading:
10:41:43
